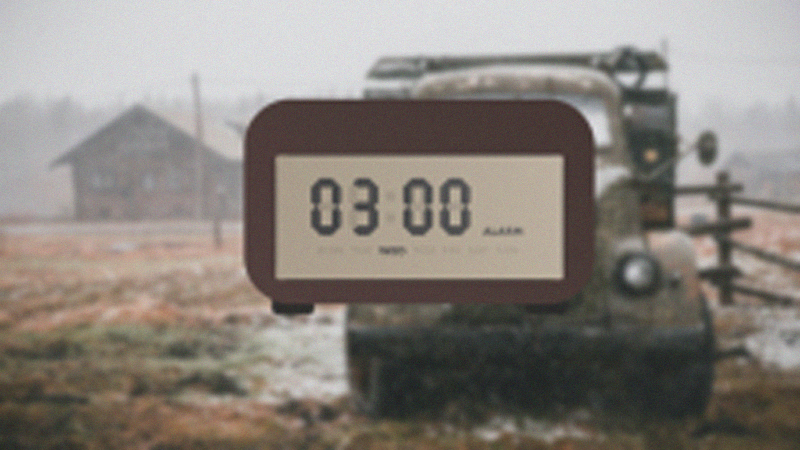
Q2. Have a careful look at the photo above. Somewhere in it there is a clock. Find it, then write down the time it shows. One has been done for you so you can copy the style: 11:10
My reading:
3:00
